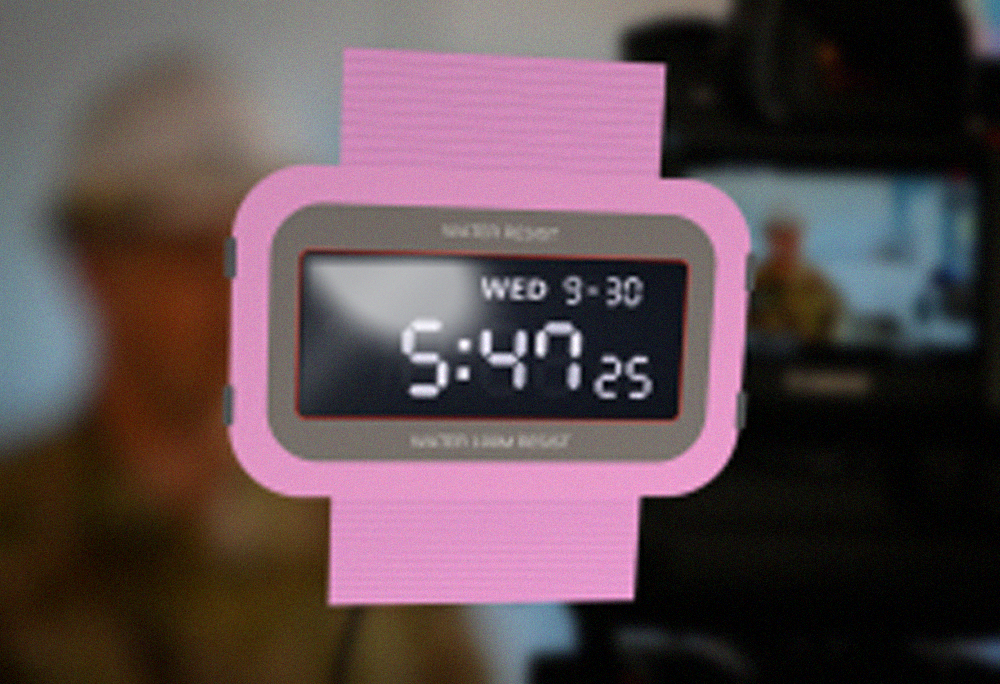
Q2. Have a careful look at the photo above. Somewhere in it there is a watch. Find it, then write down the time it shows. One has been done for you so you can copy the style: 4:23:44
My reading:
5:47:25
